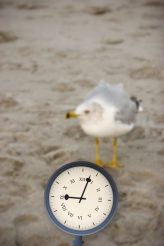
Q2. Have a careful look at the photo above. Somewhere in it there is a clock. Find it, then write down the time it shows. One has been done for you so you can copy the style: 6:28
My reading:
9:03
